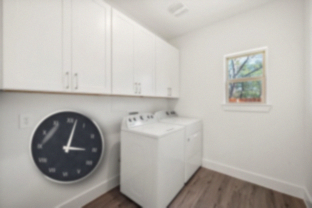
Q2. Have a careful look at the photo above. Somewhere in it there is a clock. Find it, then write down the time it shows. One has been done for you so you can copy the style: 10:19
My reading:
3:02
